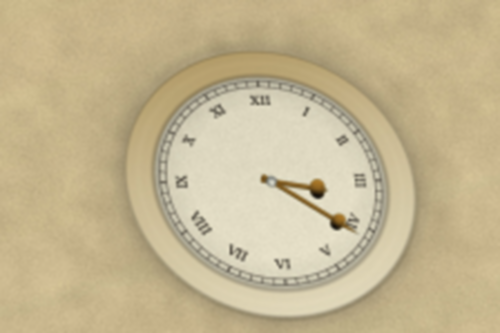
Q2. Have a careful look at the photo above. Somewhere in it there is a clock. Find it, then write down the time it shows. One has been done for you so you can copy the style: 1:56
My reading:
3:21
